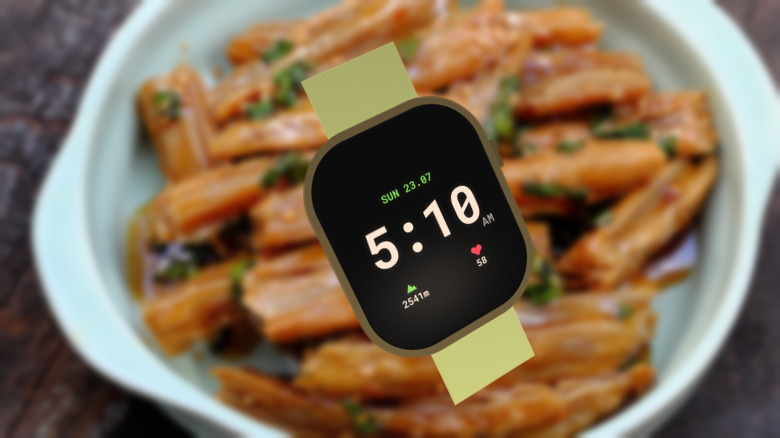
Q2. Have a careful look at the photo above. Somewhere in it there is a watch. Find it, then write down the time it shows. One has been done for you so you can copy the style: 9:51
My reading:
5:10
